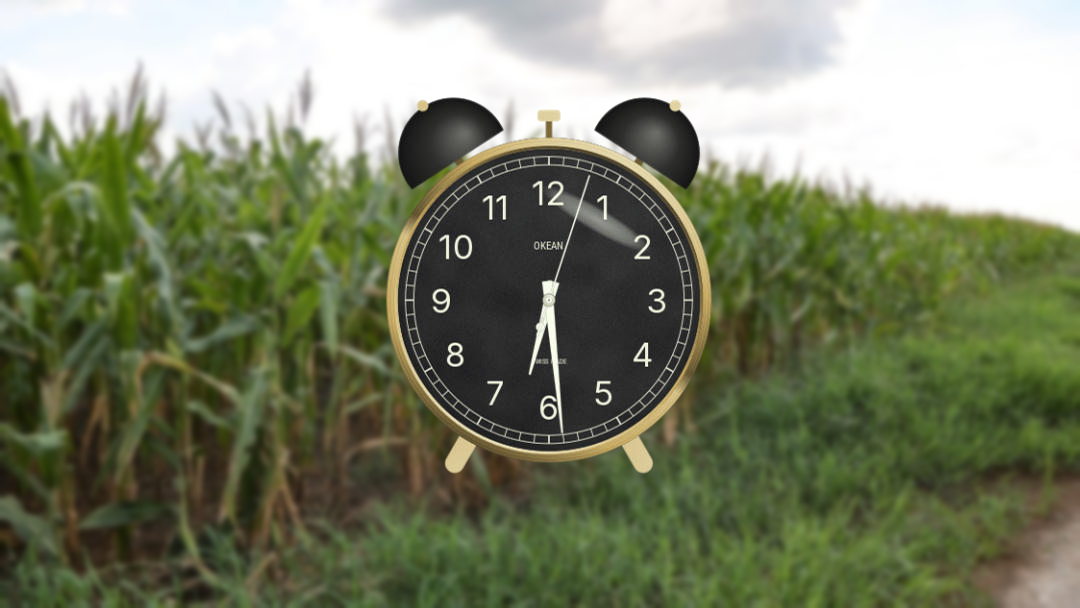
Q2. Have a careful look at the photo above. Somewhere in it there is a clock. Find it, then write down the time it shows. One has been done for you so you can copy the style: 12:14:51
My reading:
6:29:03
